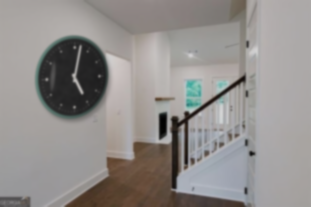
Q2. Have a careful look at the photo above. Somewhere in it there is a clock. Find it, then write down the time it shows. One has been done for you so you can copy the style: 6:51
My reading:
5:02
